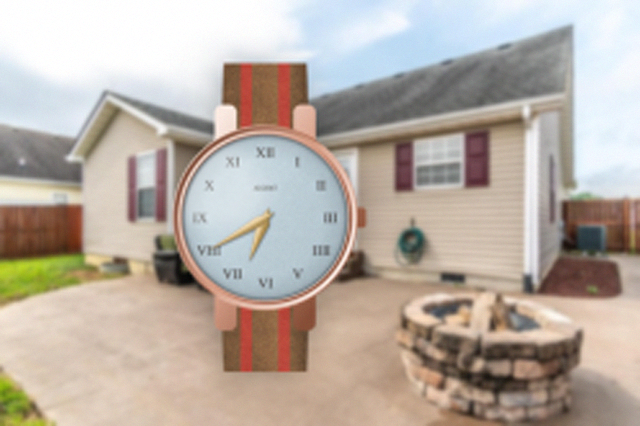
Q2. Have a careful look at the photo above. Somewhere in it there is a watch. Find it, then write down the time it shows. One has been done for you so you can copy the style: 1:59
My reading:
6:40
